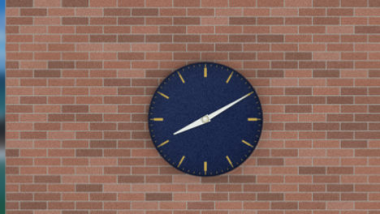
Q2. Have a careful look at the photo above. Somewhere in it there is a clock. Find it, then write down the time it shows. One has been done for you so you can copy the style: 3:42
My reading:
8:10
